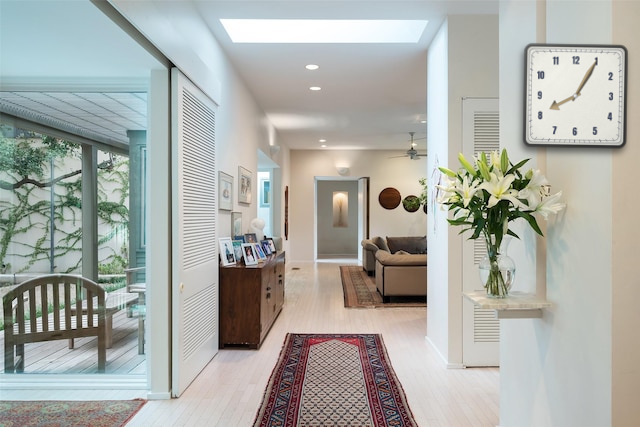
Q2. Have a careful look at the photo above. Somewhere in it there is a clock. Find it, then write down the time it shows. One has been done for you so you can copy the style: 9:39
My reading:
8:05
